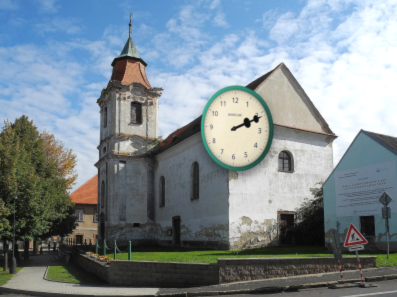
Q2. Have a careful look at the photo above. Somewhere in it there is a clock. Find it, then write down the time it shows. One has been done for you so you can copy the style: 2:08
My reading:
2:11
